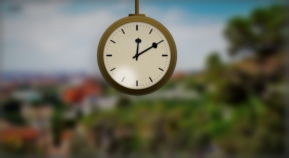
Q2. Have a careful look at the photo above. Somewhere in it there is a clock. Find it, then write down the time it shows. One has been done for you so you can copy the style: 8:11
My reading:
12:10
